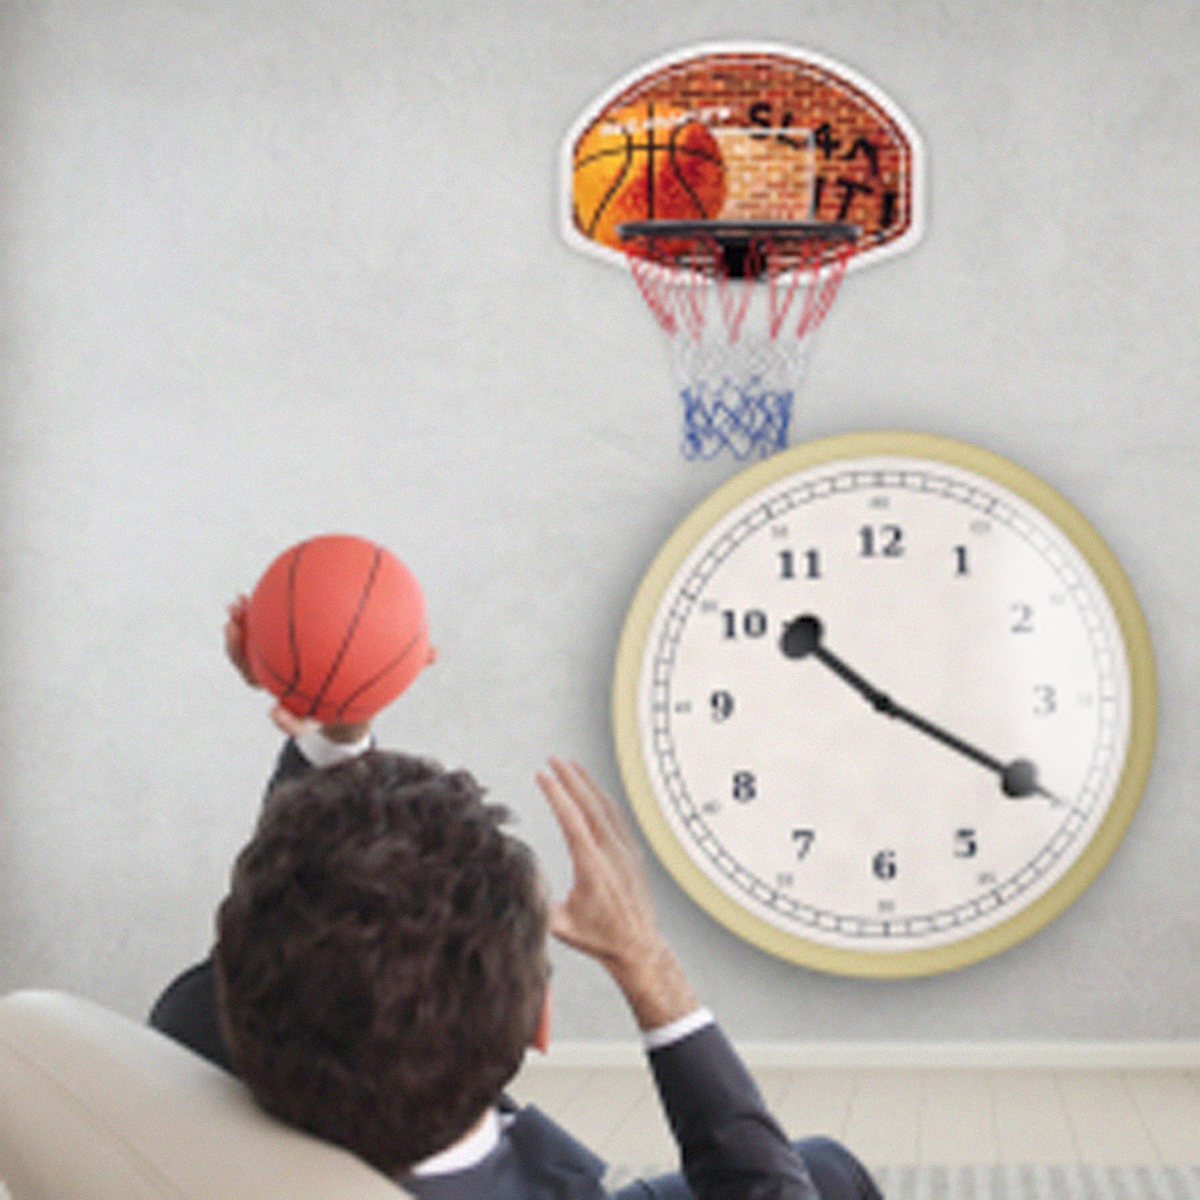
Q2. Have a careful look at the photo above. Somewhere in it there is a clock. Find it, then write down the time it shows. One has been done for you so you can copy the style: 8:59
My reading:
10:20
